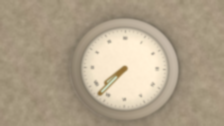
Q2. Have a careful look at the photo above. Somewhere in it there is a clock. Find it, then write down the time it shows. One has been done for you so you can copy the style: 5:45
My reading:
7:37
